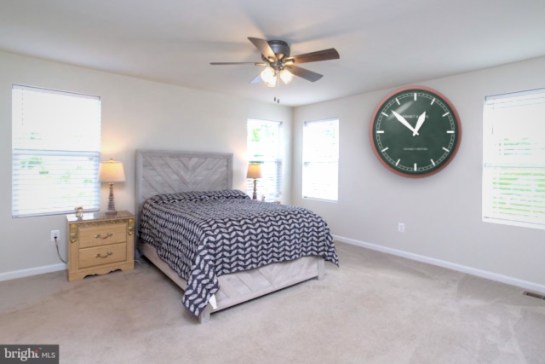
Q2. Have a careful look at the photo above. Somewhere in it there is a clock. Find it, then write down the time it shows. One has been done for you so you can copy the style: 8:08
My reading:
12:52
